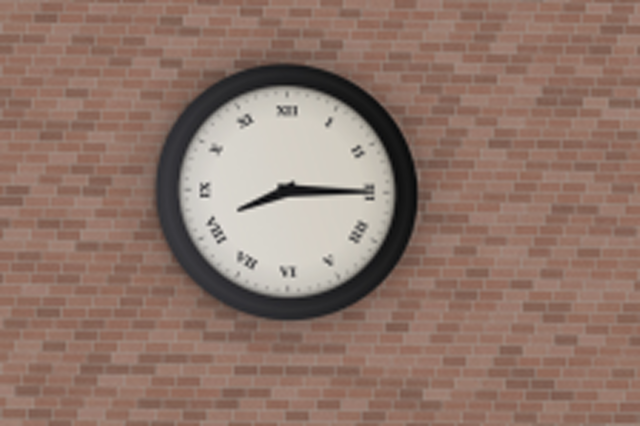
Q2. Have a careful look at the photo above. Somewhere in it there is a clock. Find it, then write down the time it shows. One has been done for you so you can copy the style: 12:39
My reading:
8:15
